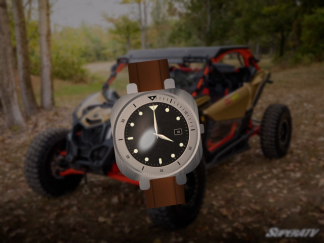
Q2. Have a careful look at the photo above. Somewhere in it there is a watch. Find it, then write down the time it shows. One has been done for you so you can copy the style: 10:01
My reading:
4:00
